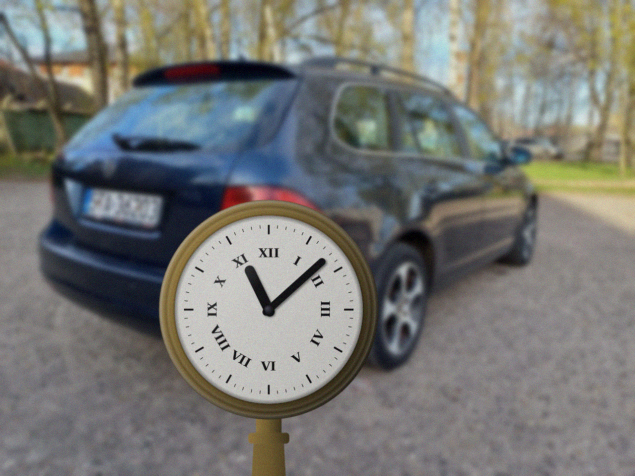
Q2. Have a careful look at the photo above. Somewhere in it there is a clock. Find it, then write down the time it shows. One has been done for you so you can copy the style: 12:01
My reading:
11:08
